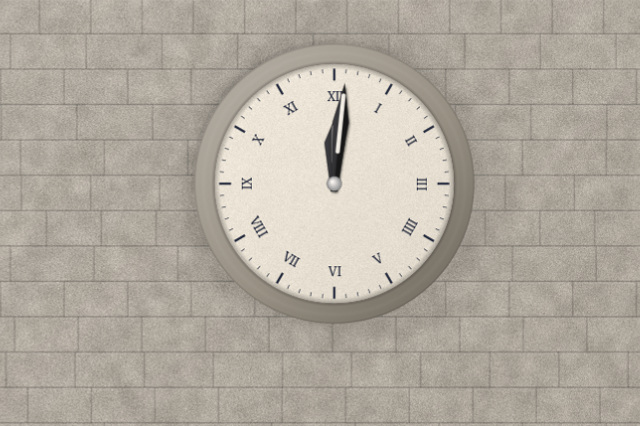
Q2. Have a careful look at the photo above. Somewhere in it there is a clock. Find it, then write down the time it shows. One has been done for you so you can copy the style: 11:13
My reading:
12:01
